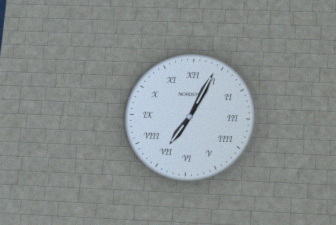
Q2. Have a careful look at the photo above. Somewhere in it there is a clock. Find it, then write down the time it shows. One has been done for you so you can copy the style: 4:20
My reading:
7:04
